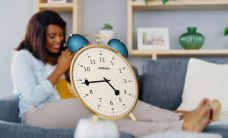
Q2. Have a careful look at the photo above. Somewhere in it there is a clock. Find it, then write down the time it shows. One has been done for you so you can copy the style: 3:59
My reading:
4:44
